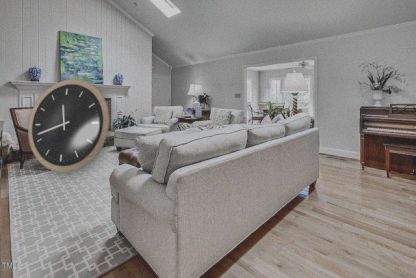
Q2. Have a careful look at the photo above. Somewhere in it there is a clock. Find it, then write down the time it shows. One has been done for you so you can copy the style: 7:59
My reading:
11:42
